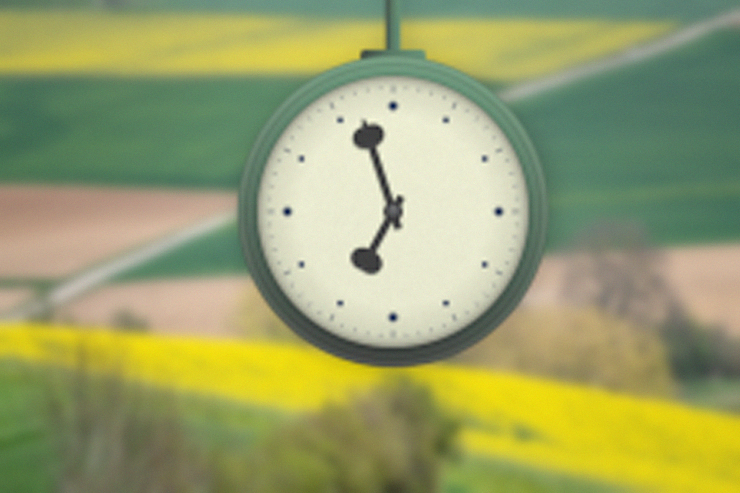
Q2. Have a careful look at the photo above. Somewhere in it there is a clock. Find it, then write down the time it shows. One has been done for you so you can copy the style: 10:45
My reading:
6:57
